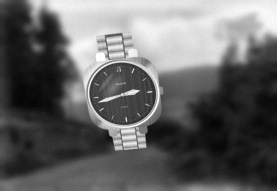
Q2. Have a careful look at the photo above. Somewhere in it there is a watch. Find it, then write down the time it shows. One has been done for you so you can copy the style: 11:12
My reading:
2:43
